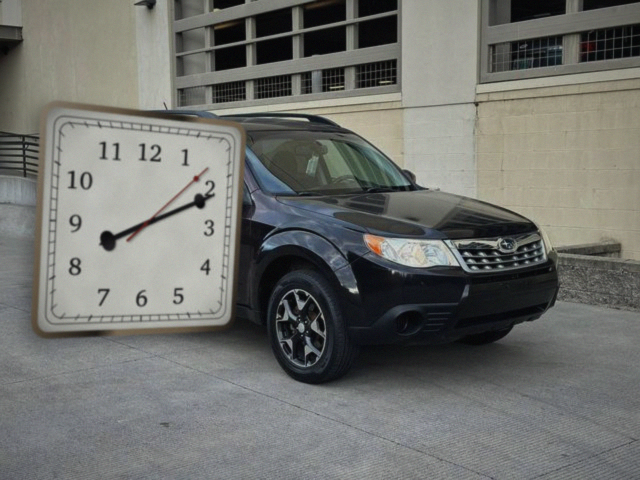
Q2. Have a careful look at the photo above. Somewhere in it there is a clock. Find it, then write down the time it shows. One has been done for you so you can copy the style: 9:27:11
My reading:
8:11:08
